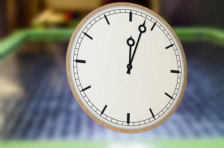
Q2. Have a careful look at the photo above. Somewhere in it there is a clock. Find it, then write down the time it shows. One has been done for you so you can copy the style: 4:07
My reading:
12:03
